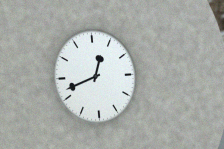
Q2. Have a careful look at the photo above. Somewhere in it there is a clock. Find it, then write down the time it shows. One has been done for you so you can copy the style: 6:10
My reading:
12:42
